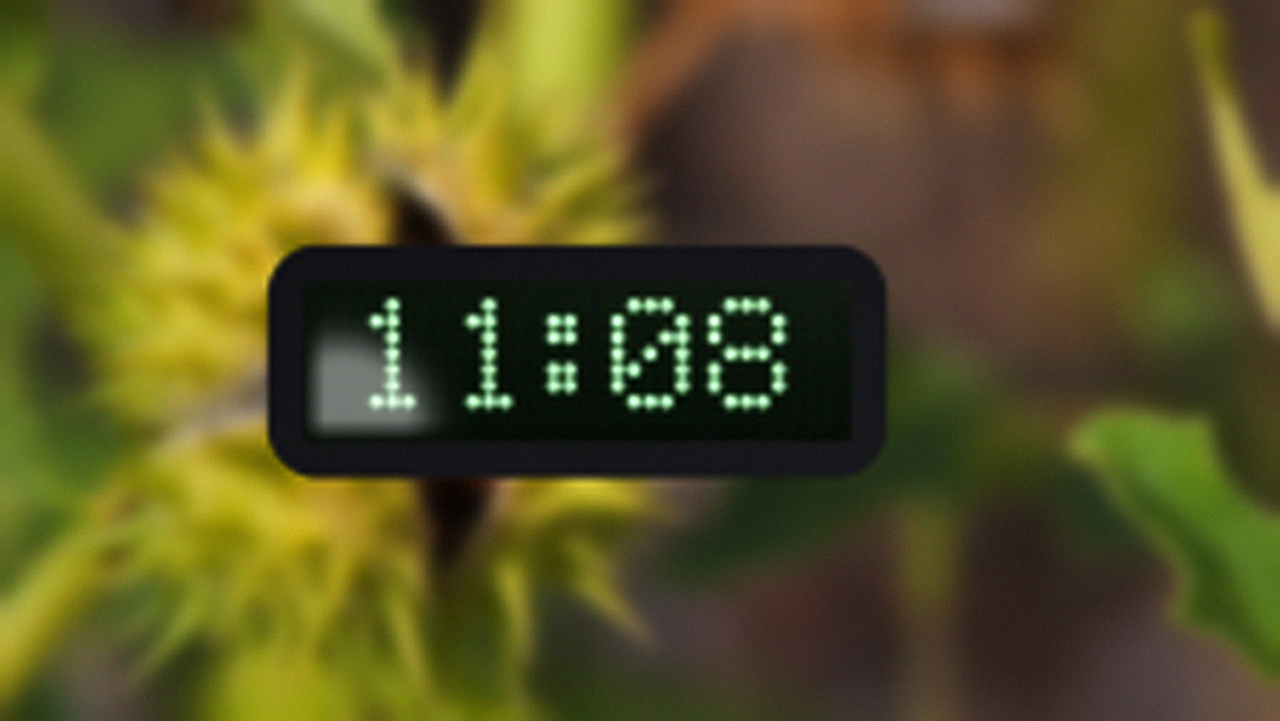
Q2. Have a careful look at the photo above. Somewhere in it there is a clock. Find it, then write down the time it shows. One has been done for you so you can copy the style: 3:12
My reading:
11:08
